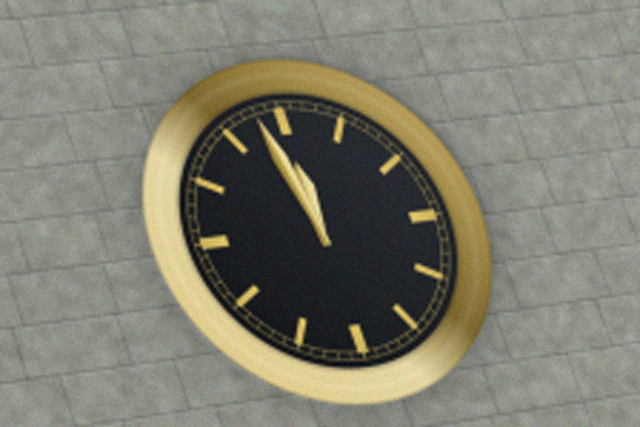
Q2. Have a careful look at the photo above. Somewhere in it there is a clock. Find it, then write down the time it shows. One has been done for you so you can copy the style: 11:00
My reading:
11:58
